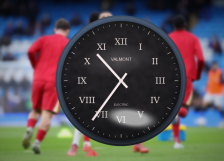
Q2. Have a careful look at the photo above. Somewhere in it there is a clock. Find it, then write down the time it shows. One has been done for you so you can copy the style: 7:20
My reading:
10:36
